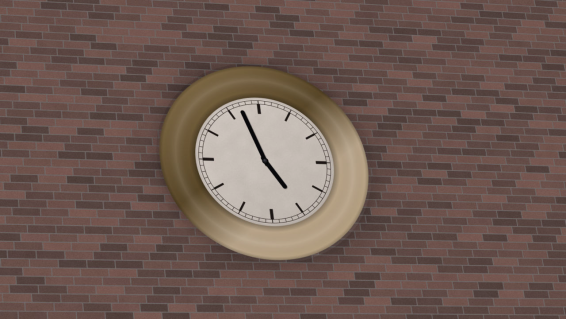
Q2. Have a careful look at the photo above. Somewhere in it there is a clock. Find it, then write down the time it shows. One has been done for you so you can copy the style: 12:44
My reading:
4:57
